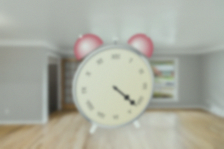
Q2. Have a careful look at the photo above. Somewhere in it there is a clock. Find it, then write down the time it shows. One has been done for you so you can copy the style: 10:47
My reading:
4:22
